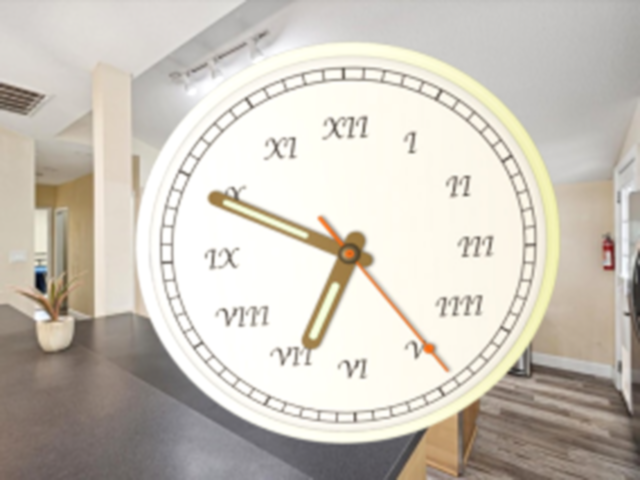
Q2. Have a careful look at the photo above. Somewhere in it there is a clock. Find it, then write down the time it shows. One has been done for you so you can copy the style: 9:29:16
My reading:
6:49:24
